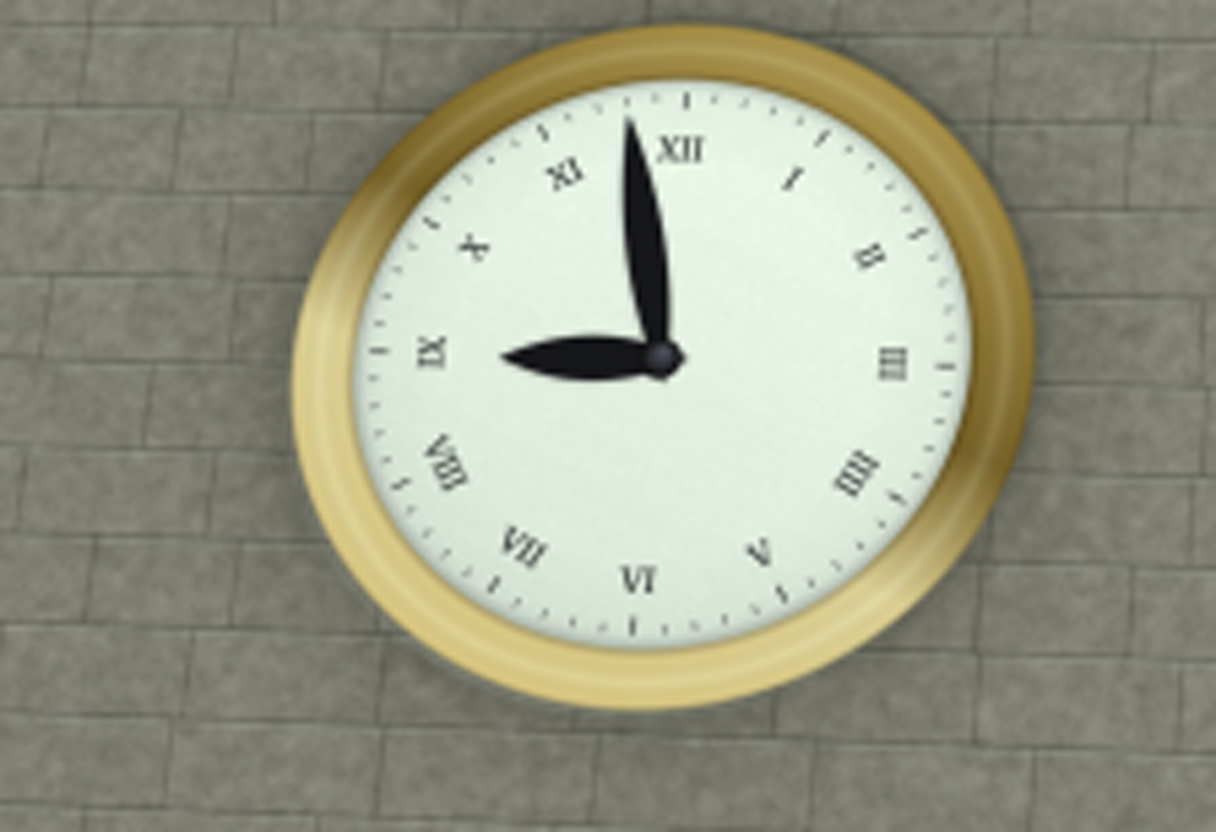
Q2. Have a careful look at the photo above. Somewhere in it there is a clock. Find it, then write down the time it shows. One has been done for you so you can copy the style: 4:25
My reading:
8:58
